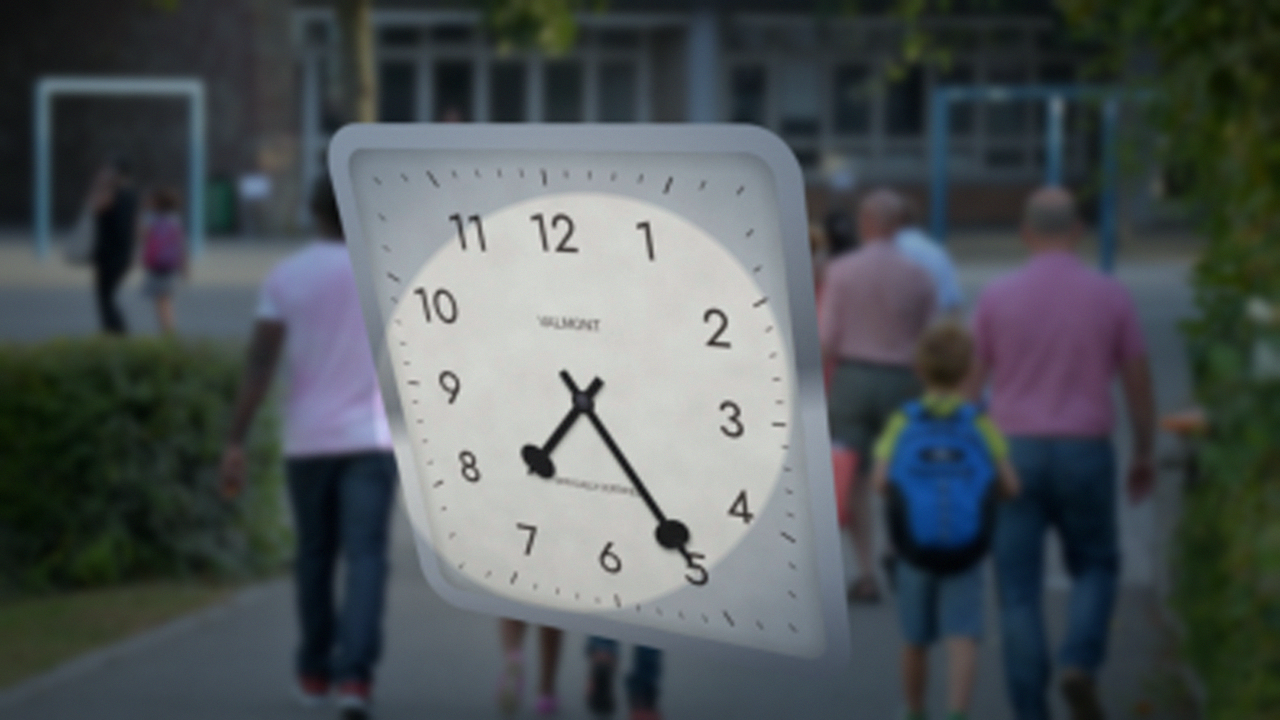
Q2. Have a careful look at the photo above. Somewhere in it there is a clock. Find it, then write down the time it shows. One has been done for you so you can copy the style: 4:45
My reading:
7:25
